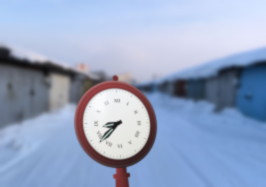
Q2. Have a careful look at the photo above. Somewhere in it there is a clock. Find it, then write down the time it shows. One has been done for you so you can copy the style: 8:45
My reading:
8:38
